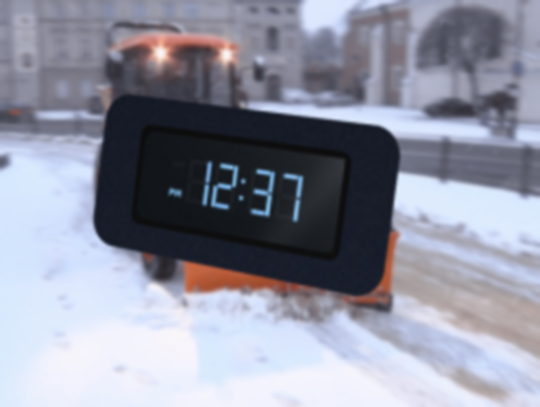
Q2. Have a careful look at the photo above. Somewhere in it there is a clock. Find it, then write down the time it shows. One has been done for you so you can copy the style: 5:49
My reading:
12:37
